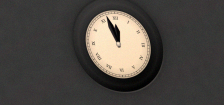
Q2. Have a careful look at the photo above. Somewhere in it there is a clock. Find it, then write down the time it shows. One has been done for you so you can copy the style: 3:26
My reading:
11:57
